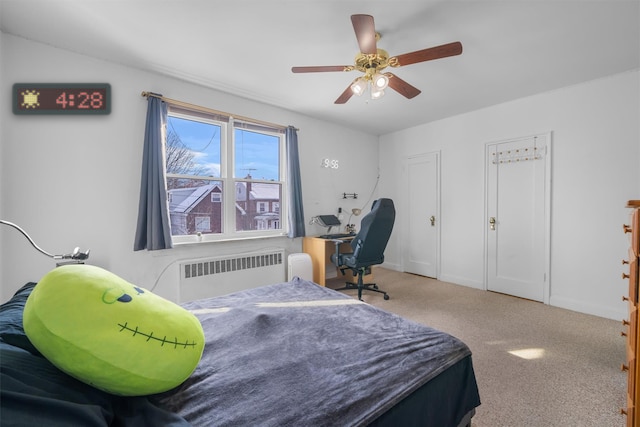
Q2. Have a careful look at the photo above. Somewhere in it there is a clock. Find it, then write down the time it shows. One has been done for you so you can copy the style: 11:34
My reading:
4:28
